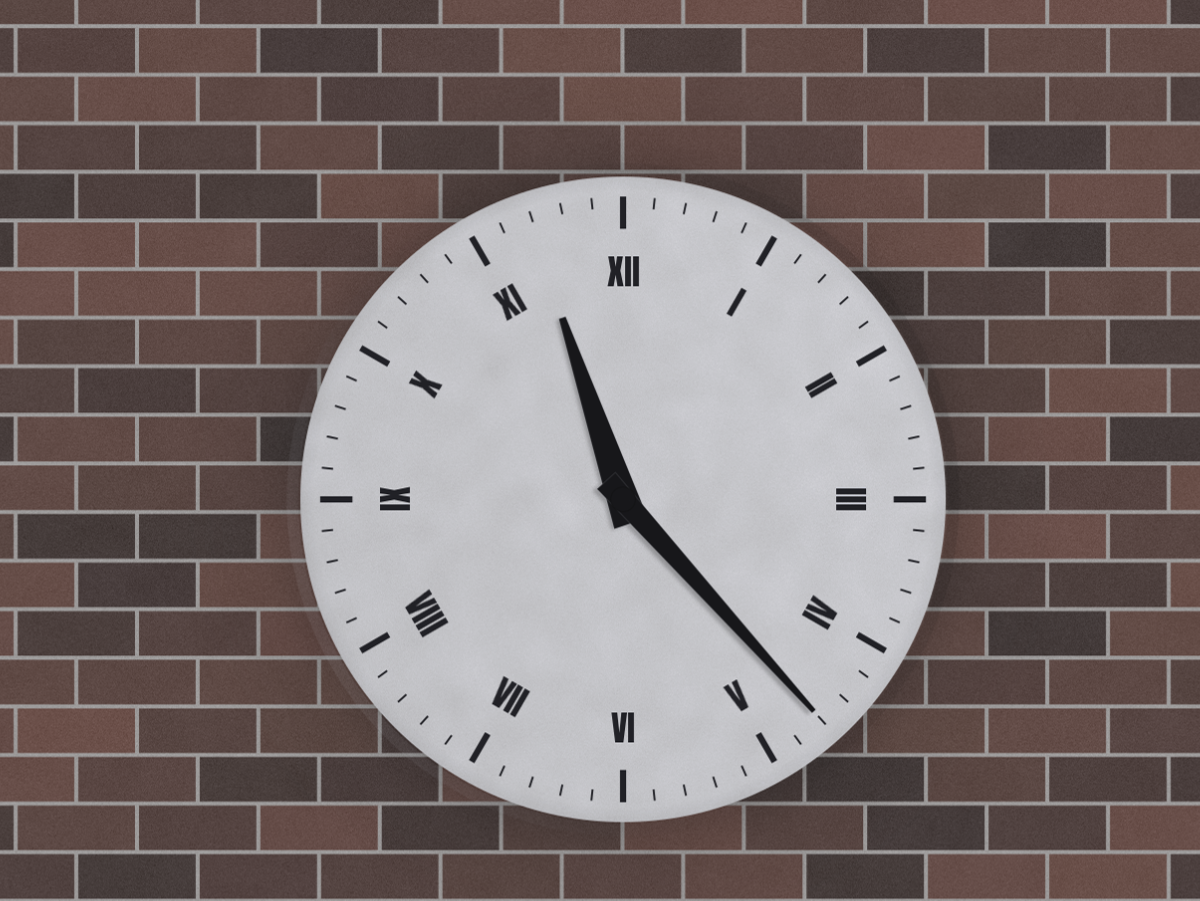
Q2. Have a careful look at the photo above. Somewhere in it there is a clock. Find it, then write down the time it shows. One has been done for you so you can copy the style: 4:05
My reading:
11:23
